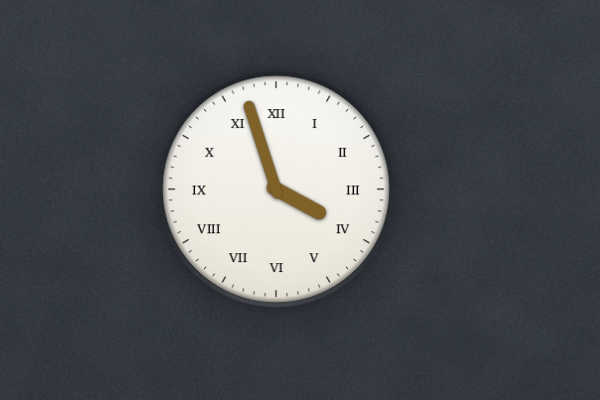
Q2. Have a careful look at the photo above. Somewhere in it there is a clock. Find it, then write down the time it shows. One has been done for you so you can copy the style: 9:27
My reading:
3:57
